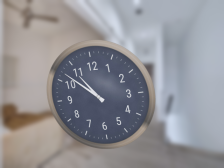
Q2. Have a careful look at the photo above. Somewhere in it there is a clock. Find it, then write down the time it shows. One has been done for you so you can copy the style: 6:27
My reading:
10:52
